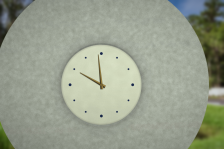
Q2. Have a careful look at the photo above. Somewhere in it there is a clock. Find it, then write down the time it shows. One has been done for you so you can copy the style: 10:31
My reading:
9:59
